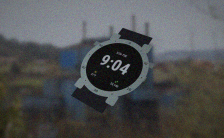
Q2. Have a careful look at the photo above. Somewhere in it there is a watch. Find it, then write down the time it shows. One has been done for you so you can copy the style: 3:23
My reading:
9:04
